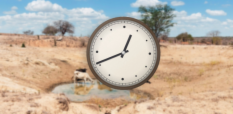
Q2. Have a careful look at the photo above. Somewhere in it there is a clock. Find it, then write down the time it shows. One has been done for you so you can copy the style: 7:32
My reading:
12:41
